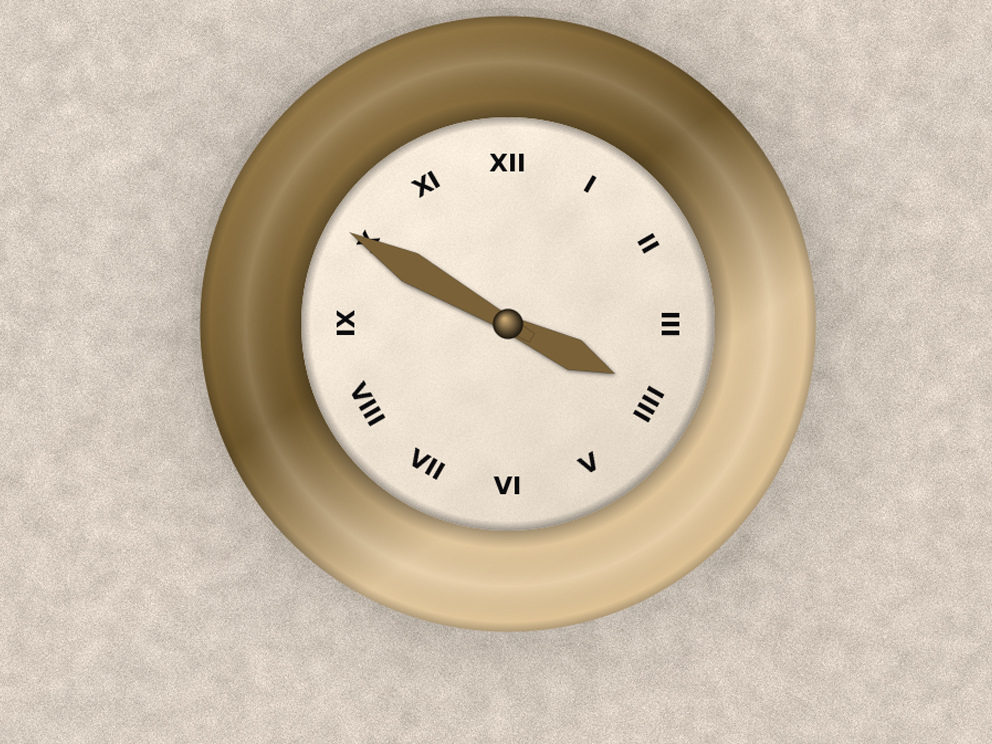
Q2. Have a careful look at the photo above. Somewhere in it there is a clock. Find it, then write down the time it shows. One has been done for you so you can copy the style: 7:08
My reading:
3:50
